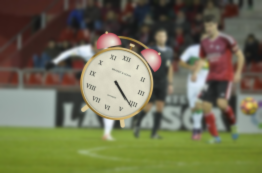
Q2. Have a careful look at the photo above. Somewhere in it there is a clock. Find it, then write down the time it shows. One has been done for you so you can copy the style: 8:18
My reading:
4:21
